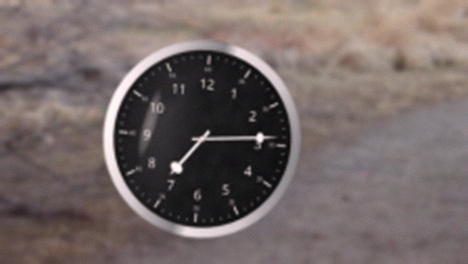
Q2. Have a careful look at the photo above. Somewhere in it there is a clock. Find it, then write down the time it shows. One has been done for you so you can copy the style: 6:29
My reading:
7:14
